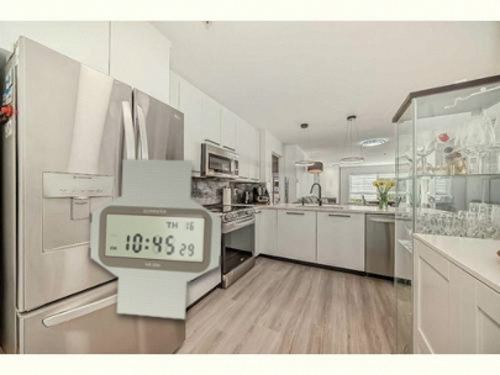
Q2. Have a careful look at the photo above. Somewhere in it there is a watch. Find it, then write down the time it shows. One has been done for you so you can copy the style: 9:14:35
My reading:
10:45:29
